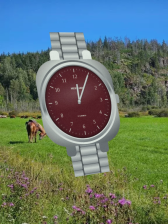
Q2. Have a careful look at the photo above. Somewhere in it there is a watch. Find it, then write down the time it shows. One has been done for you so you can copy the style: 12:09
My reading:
12:05
